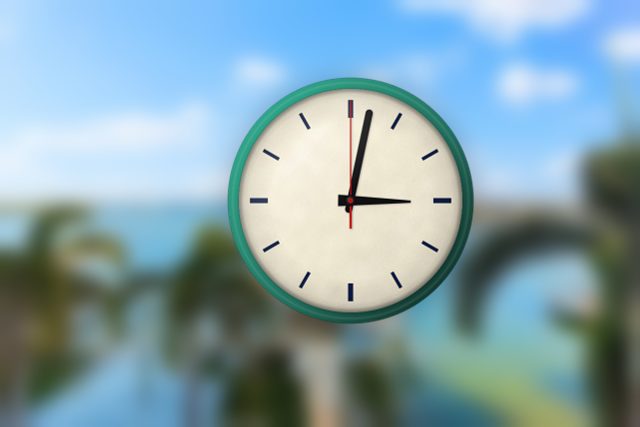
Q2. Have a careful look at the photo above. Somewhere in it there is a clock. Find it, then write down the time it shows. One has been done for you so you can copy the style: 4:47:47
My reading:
3:02:00
